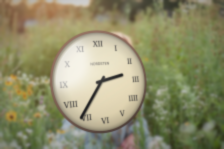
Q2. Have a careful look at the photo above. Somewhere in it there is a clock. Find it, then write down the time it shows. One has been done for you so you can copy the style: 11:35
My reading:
2:36
